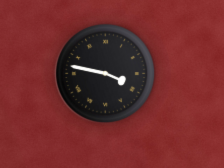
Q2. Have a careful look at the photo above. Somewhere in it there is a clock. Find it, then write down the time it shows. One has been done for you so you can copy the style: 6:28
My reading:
3:47
